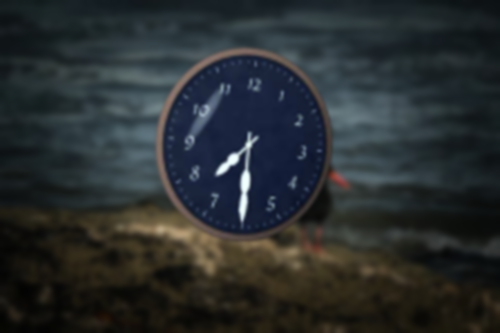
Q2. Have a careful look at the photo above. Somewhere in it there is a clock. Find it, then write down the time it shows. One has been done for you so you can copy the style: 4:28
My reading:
7:30
